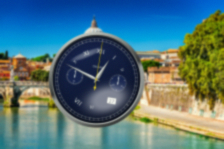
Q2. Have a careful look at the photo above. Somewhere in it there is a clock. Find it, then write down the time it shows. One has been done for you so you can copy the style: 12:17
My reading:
12:48
